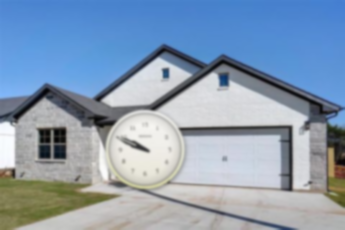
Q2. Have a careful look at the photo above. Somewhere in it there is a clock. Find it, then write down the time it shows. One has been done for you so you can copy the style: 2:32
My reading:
9:49
